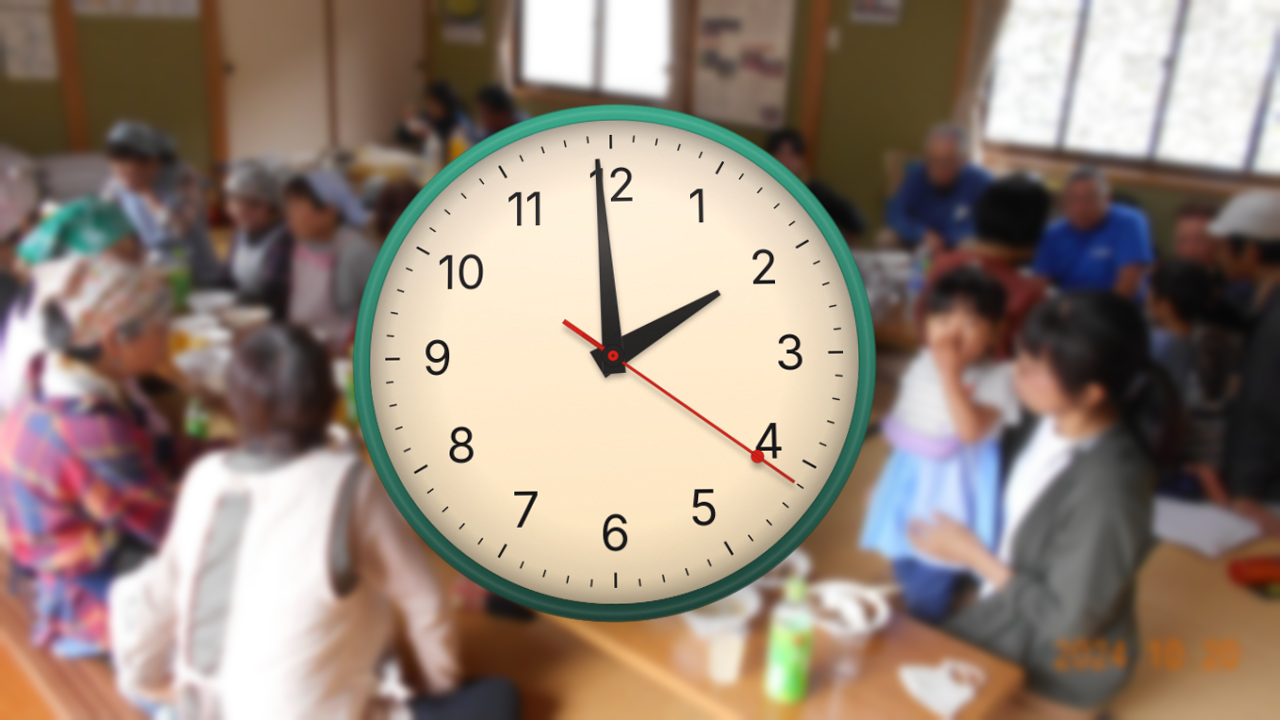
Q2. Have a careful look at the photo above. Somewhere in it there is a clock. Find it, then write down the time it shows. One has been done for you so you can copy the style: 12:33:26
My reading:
1:59:21
